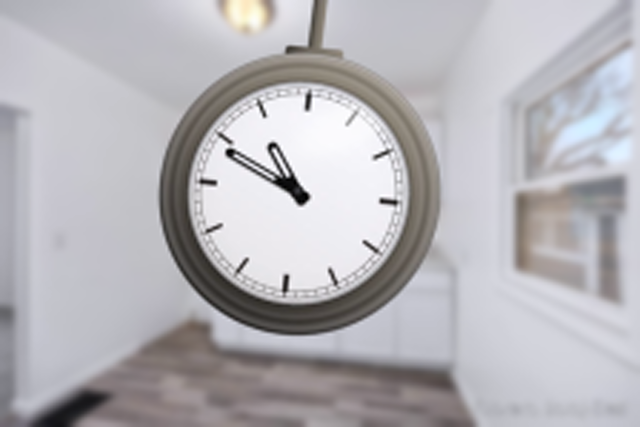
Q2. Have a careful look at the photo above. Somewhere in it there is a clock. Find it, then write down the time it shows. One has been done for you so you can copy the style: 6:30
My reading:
10:49
